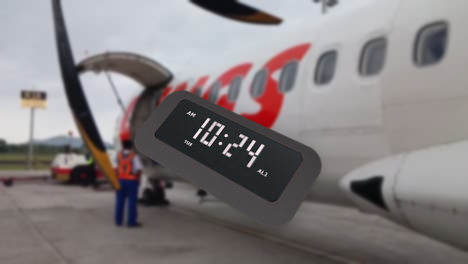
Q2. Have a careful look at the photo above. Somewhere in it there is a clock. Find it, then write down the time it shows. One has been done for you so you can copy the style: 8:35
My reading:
10:24
